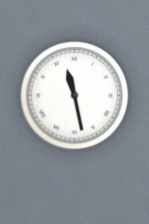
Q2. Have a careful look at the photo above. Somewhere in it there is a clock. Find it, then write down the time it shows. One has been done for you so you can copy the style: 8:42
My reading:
11:28
